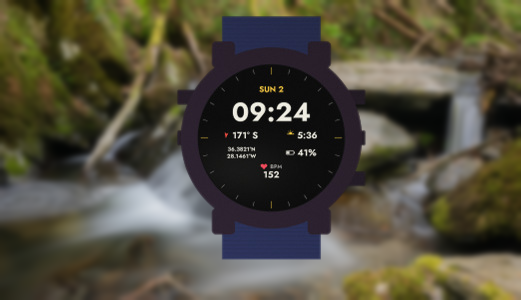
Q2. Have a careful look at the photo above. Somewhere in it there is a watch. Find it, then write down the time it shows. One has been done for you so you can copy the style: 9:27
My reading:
9:24
